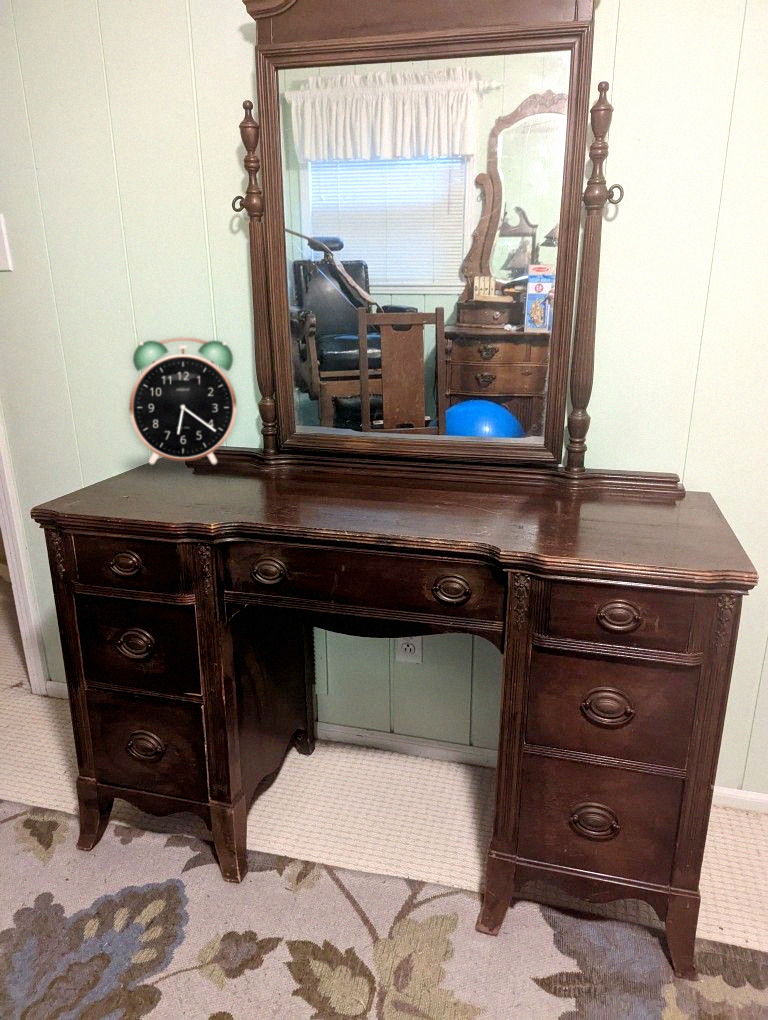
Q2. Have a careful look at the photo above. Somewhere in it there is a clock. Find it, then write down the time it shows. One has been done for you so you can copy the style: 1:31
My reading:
6:21
